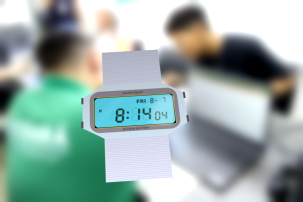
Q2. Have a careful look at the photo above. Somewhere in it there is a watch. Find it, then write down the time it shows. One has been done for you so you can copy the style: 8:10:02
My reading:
8:14:04
